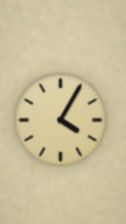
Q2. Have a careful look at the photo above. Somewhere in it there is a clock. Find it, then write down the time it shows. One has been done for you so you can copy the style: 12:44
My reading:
4:05
